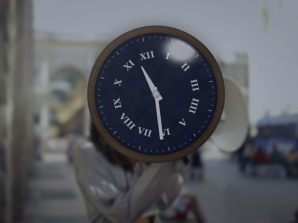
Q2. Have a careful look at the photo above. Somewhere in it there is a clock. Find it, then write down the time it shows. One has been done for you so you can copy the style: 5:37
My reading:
11:31
